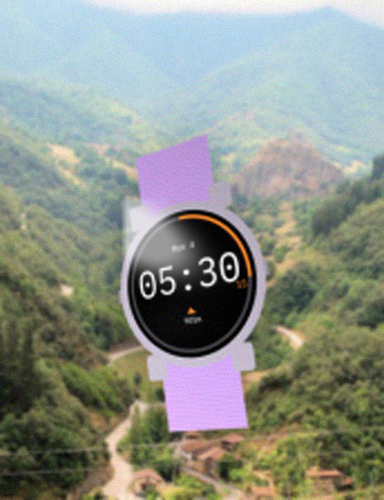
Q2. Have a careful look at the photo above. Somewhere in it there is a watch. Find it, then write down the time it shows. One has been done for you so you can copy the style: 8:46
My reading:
5:30
